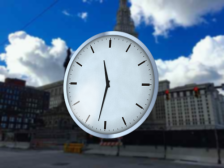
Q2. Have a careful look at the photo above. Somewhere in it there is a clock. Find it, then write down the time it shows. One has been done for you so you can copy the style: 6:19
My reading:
11:32
